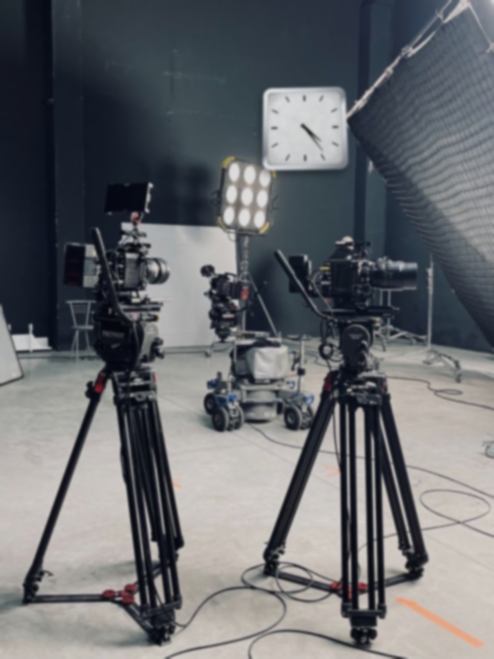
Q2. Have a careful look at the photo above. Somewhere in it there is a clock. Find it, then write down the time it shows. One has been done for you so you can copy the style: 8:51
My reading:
4:24
